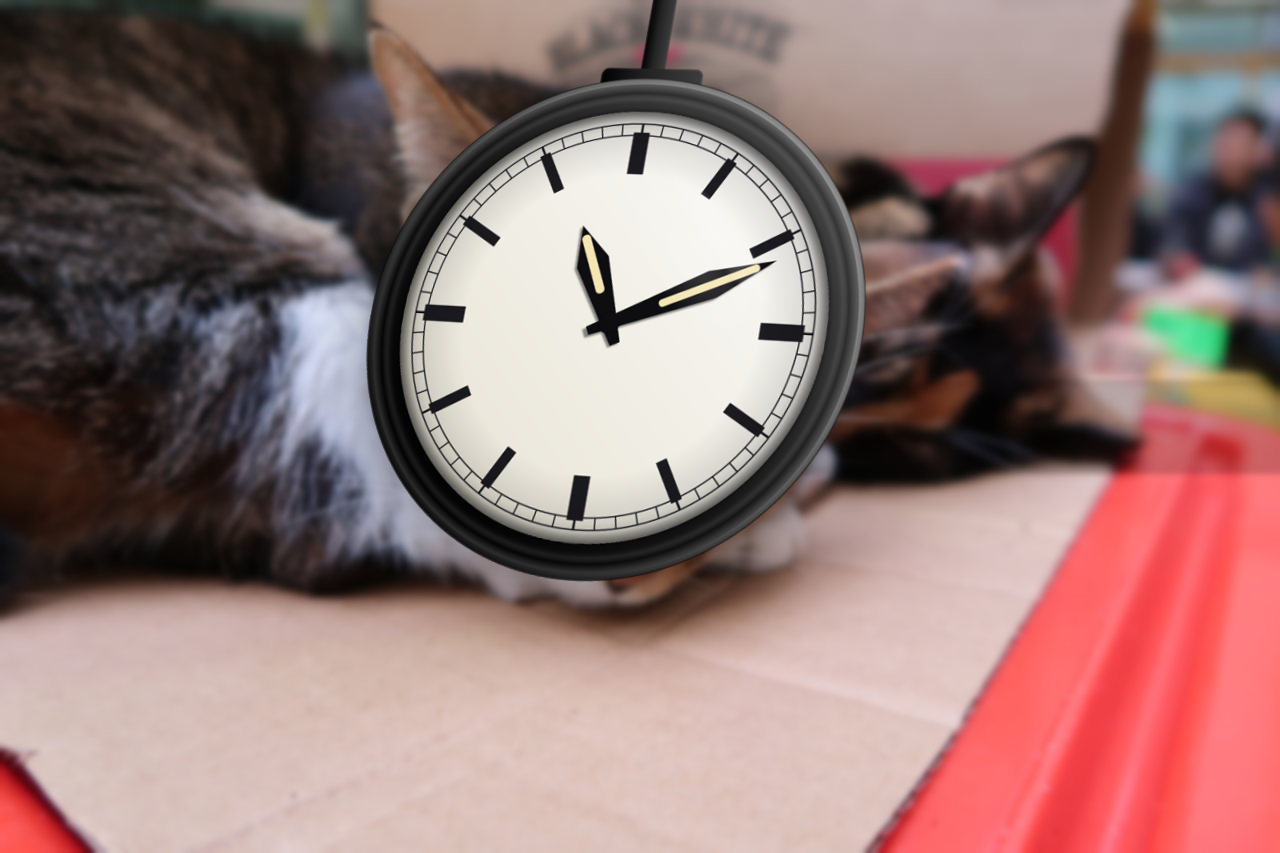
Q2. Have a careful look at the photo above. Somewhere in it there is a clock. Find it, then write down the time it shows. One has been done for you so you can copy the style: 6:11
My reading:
11:11
